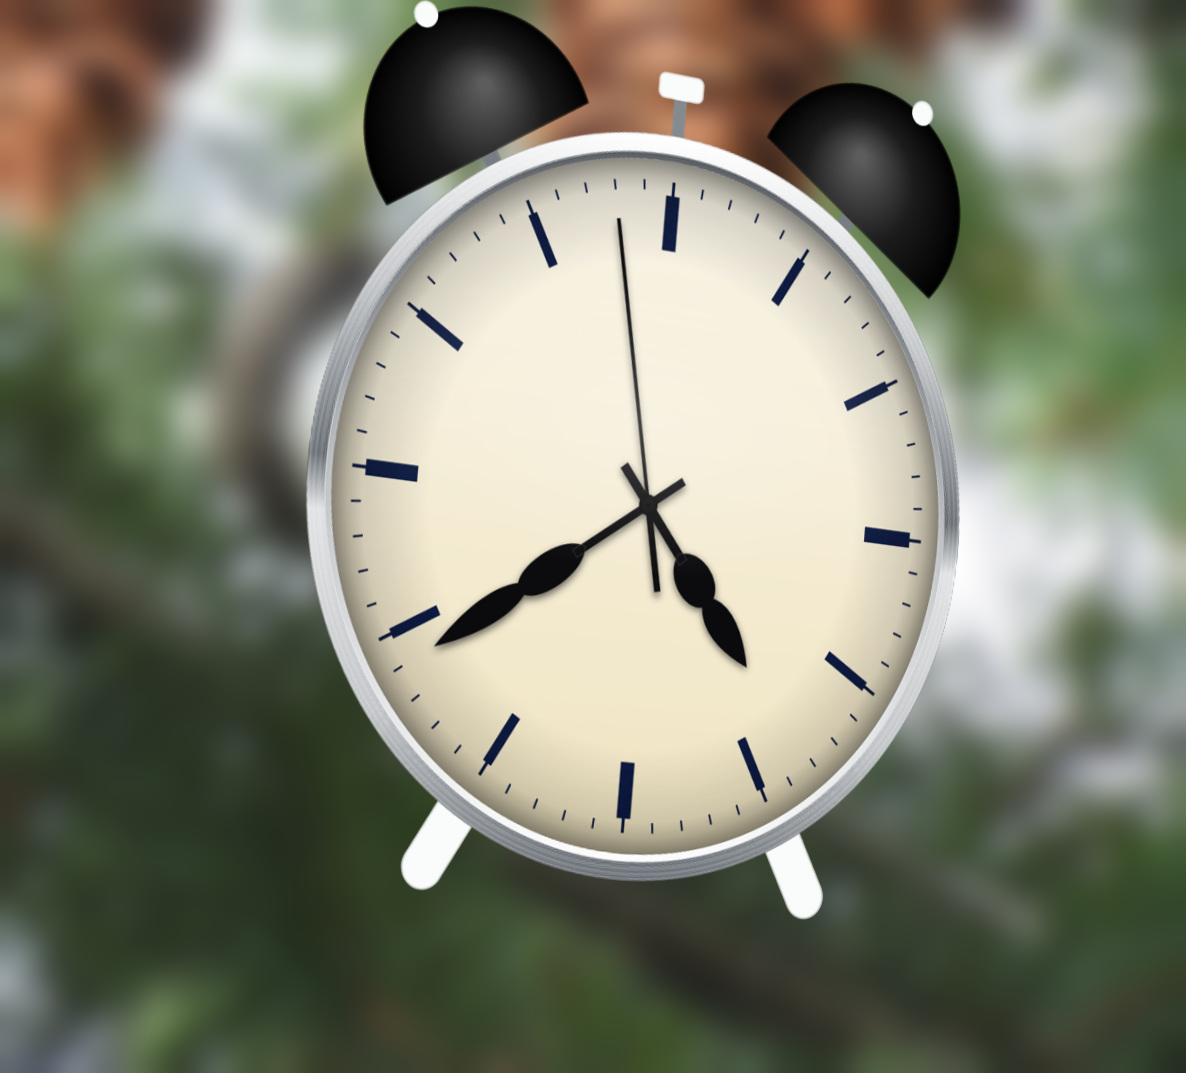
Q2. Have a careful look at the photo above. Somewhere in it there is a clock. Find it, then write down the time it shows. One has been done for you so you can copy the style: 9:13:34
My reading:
4:38:58
